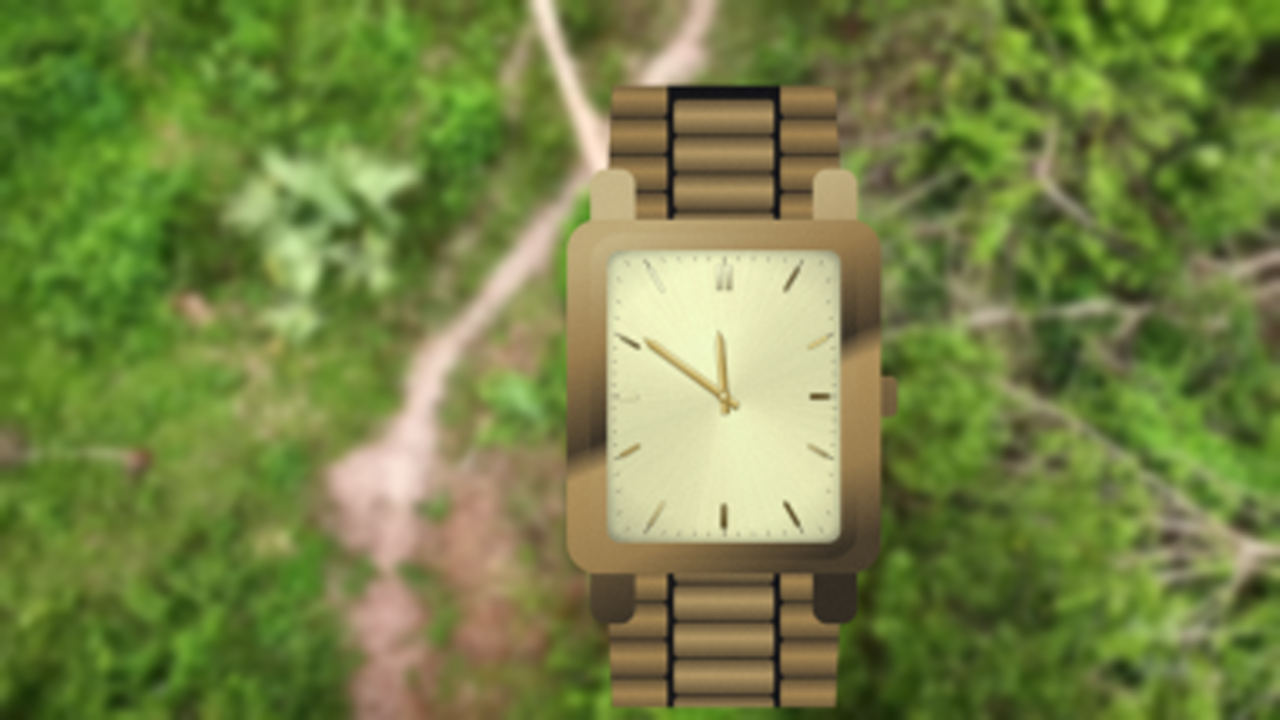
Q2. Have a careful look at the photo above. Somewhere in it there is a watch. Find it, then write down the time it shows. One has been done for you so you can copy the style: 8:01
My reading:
11:51
